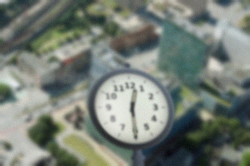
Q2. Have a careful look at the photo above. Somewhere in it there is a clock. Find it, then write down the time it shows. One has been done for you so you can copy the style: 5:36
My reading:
12:30
